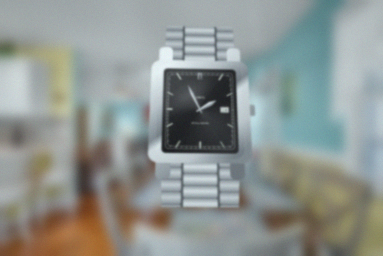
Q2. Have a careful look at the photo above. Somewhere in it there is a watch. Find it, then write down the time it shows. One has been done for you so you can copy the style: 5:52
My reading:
1:56
